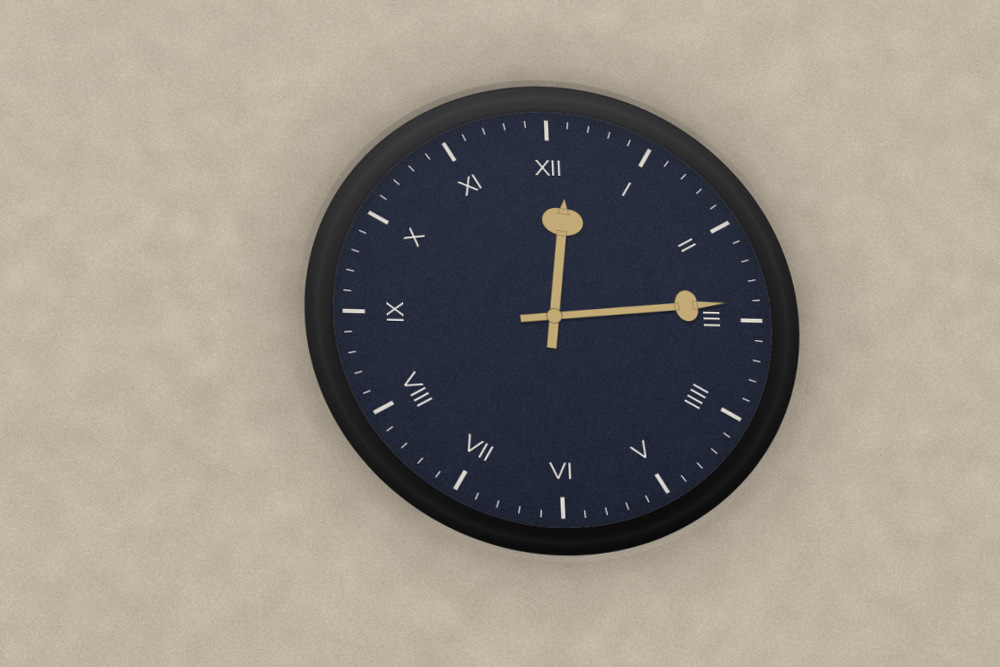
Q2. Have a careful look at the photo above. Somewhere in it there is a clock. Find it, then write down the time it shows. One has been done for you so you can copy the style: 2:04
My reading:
12:14
